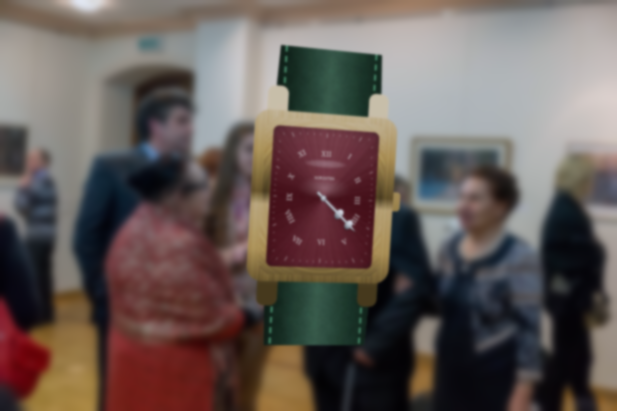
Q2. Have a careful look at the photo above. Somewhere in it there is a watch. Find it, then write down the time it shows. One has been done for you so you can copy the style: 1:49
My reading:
4:22
